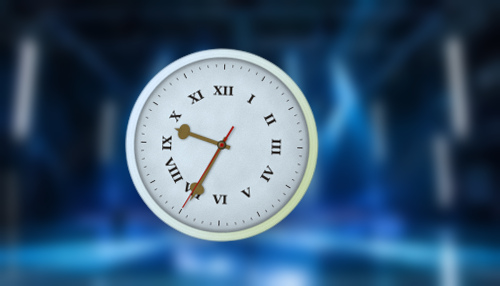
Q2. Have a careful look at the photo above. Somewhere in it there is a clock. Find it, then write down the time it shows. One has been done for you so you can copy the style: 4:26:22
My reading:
9:34:35
